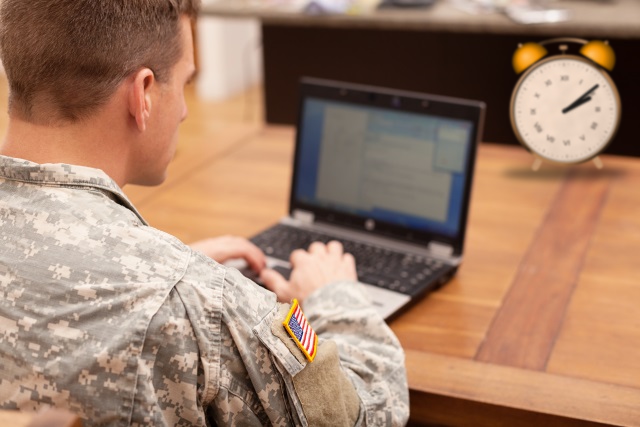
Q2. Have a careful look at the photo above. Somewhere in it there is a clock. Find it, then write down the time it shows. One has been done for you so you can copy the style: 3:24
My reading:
2:09
